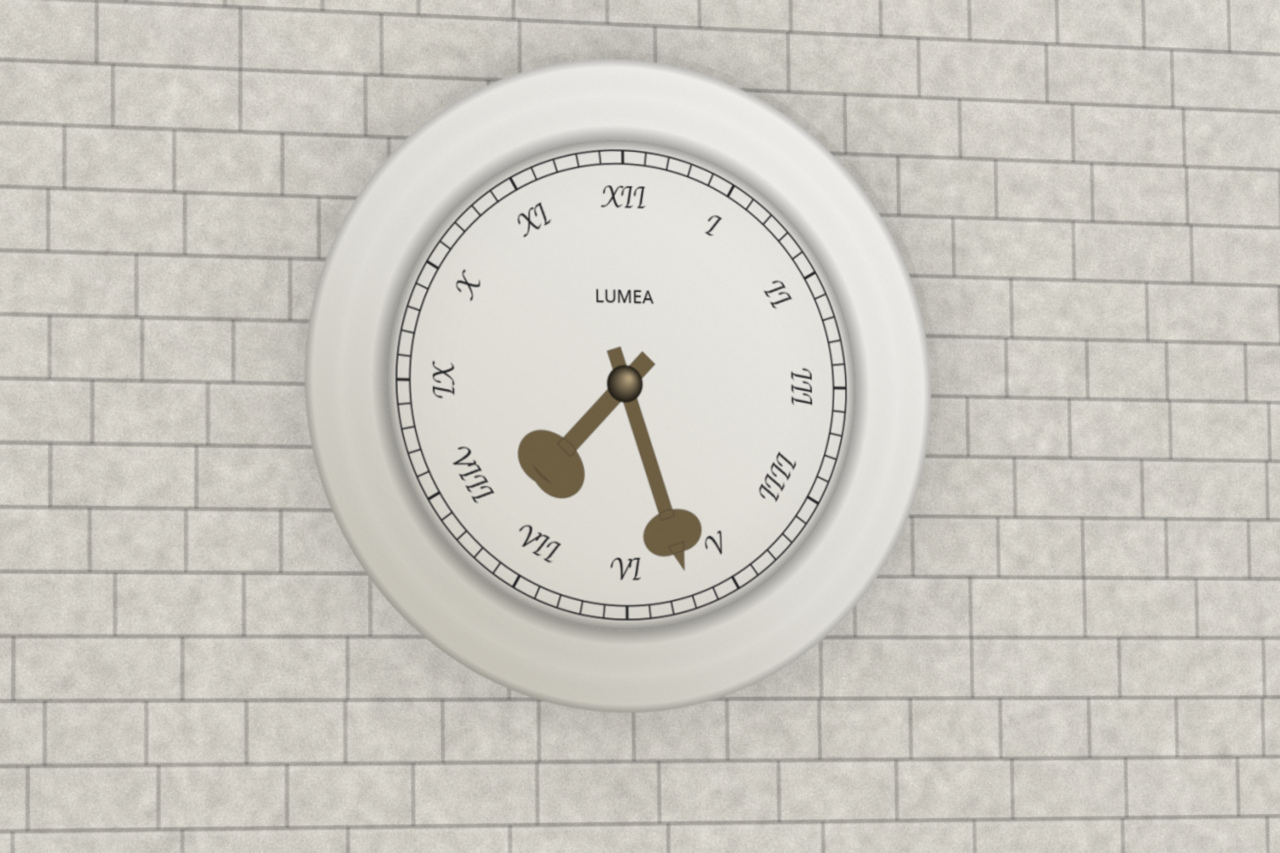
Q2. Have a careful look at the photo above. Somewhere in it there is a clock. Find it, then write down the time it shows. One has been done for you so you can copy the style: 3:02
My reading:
7:27
